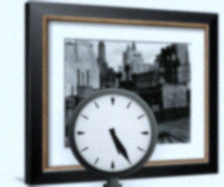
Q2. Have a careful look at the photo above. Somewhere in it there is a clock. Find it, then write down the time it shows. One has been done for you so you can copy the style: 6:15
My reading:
5:25
